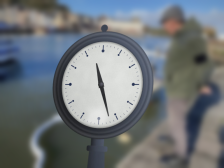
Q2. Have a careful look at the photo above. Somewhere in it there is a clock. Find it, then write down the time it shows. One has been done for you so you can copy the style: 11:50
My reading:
11:27
